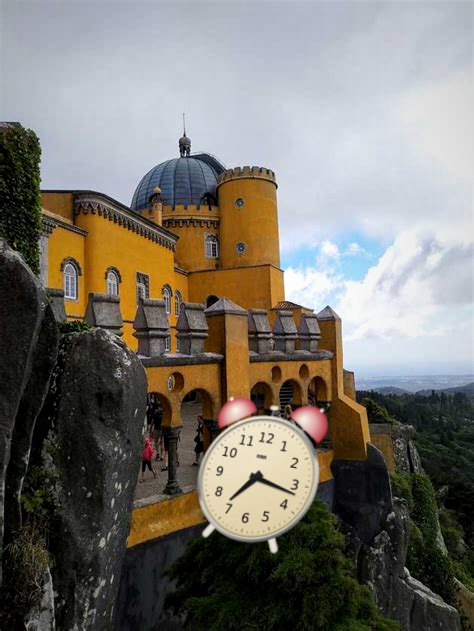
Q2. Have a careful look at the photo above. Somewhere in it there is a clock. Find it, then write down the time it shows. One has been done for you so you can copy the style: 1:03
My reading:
7:17
